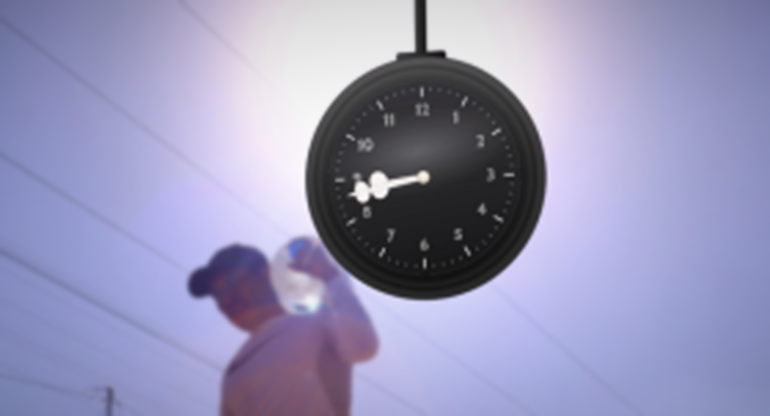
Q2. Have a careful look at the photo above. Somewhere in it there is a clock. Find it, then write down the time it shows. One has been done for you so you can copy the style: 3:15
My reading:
8:43
